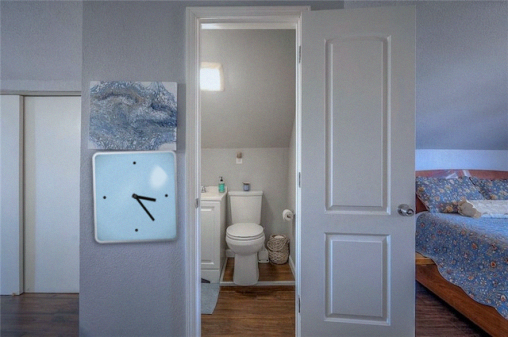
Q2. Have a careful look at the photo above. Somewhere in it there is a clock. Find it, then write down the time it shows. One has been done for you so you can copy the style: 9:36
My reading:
3:24
